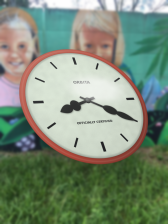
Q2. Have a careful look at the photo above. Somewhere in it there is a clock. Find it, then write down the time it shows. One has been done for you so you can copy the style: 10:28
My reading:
8:20
